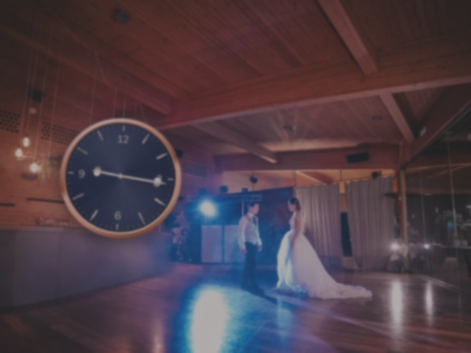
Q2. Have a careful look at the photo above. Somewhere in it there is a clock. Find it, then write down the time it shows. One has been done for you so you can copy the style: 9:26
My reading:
9:16
